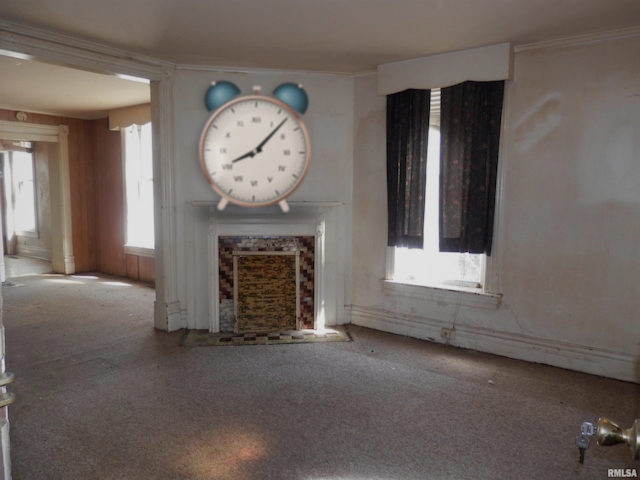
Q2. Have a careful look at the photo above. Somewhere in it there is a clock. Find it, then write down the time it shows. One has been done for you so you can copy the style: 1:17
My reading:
8:07
